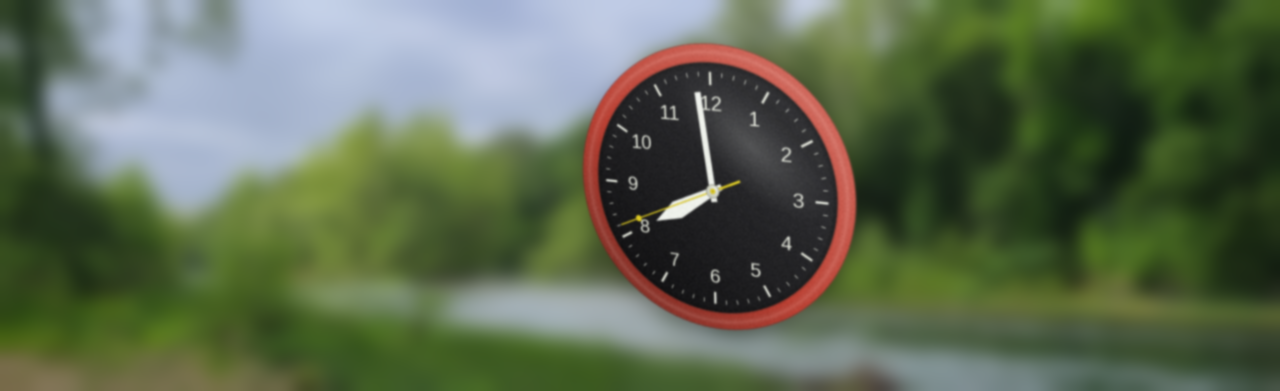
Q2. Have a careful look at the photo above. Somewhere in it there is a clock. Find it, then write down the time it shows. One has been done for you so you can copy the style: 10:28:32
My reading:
7:58:41
